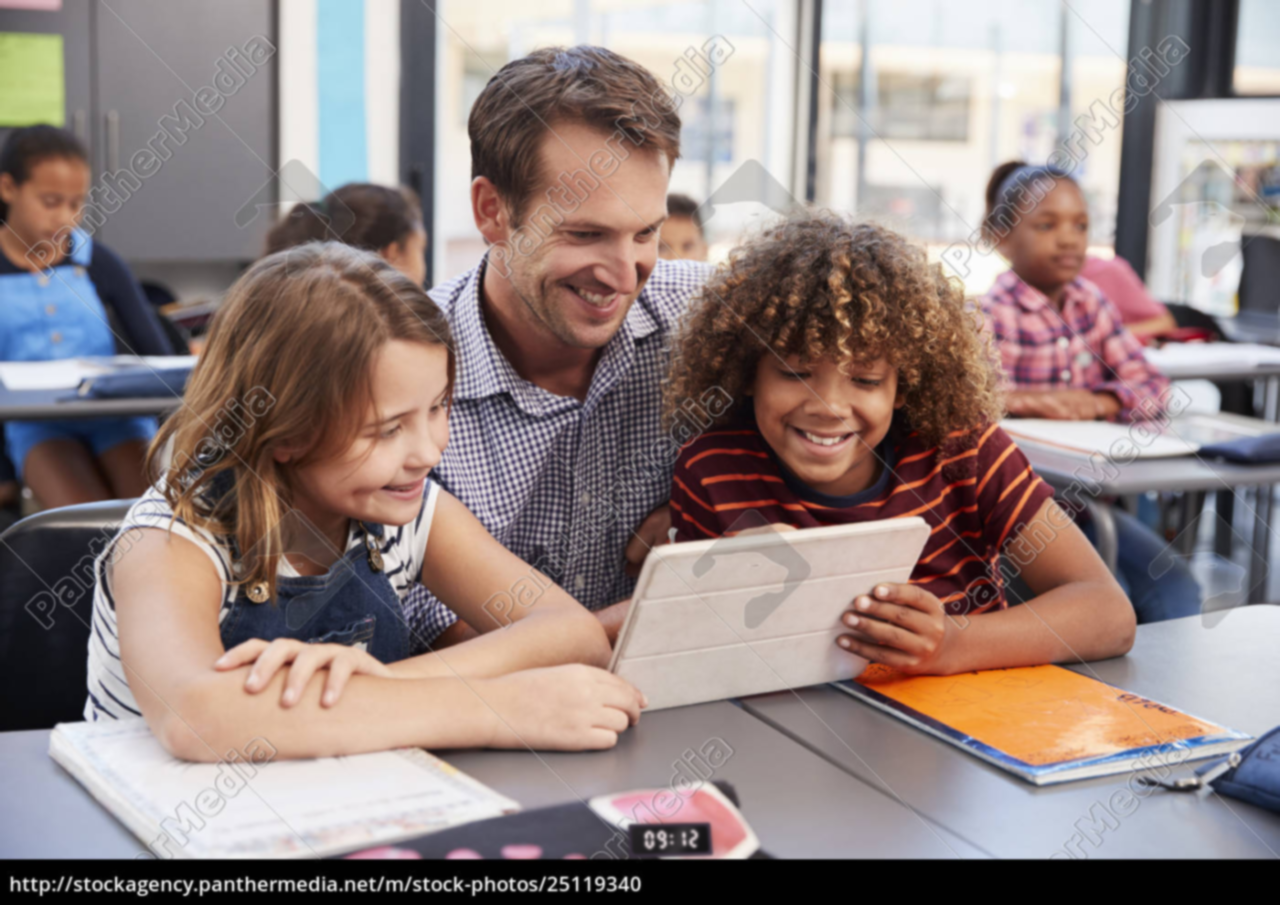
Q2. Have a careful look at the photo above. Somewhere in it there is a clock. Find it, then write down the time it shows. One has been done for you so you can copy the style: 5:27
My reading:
9:12
